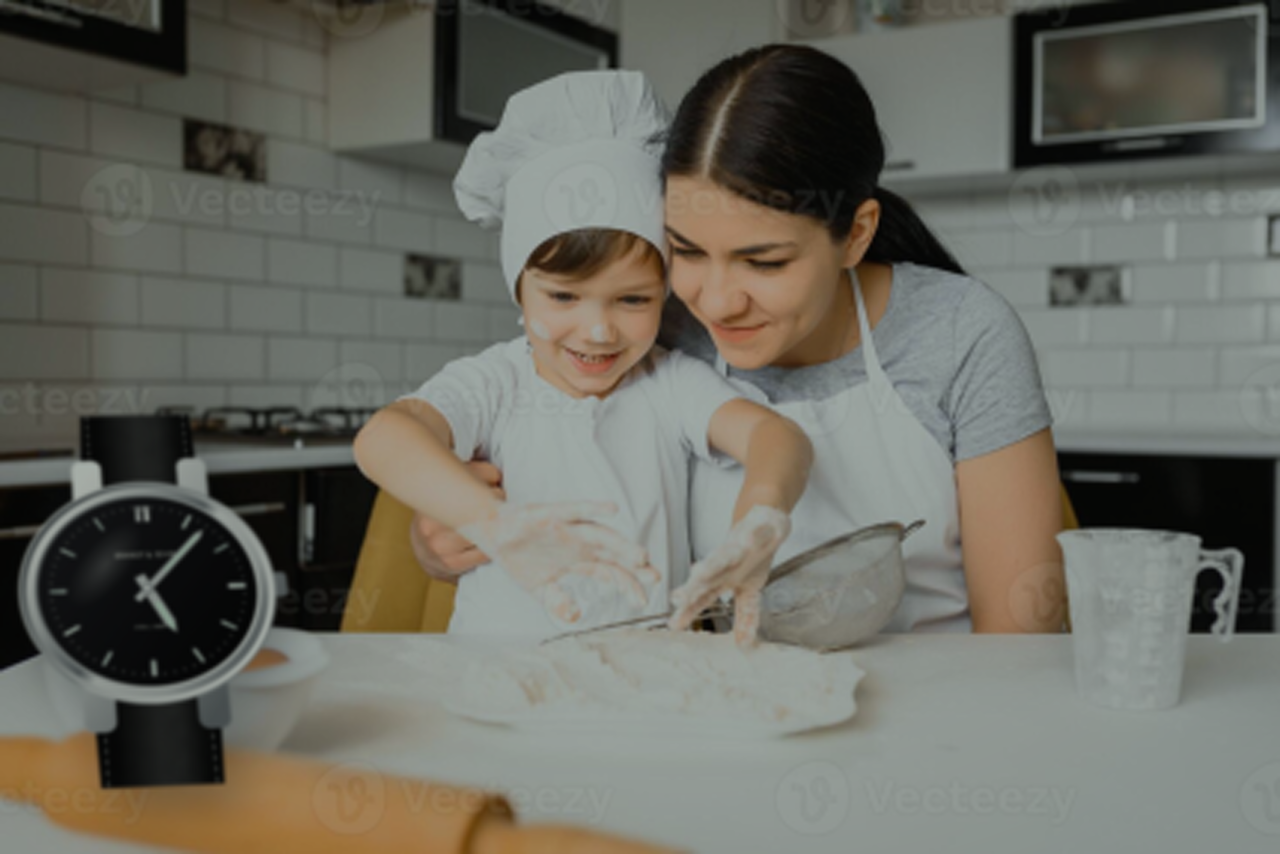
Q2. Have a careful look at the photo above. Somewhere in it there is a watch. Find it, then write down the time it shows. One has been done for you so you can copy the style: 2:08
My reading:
5:07
